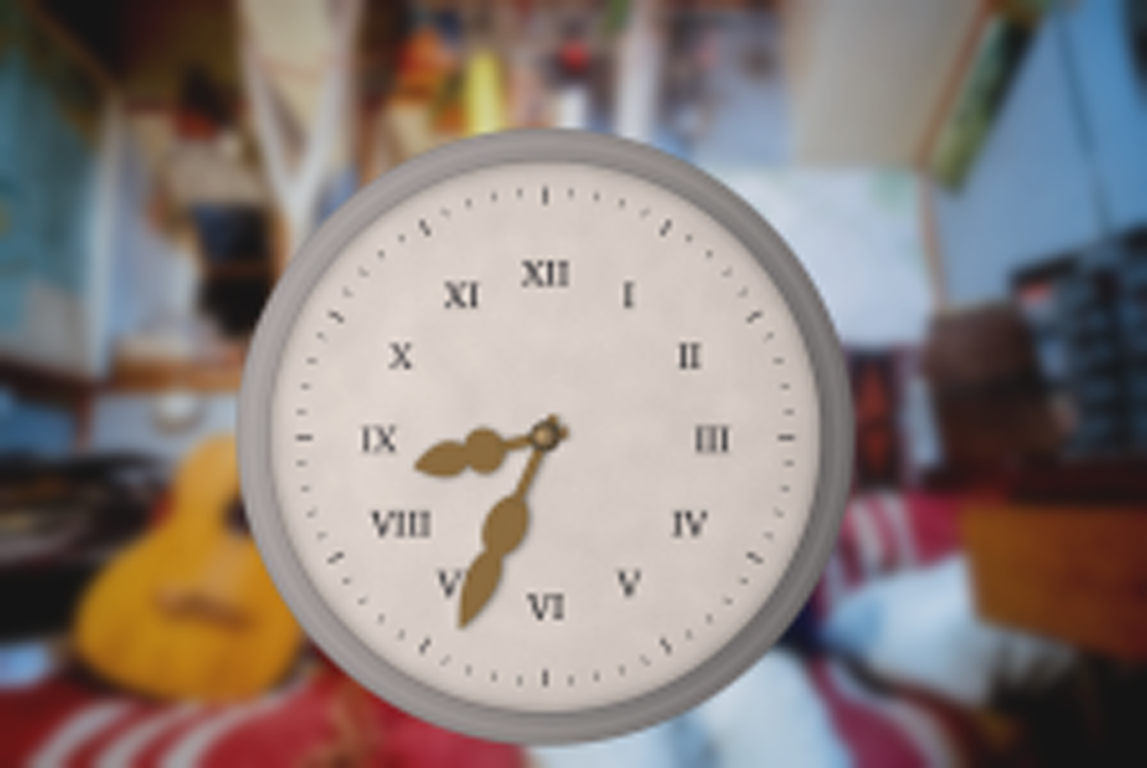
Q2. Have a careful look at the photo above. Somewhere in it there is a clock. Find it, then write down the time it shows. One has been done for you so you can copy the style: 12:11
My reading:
8:34
